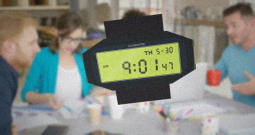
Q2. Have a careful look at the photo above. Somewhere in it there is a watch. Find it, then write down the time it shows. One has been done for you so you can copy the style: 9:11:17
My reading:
9:01:47
